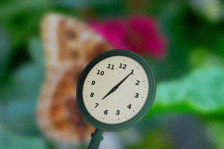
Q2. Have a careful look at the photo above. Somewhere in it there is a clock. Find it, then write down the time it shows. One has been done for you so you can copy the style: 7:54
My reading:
7:05
